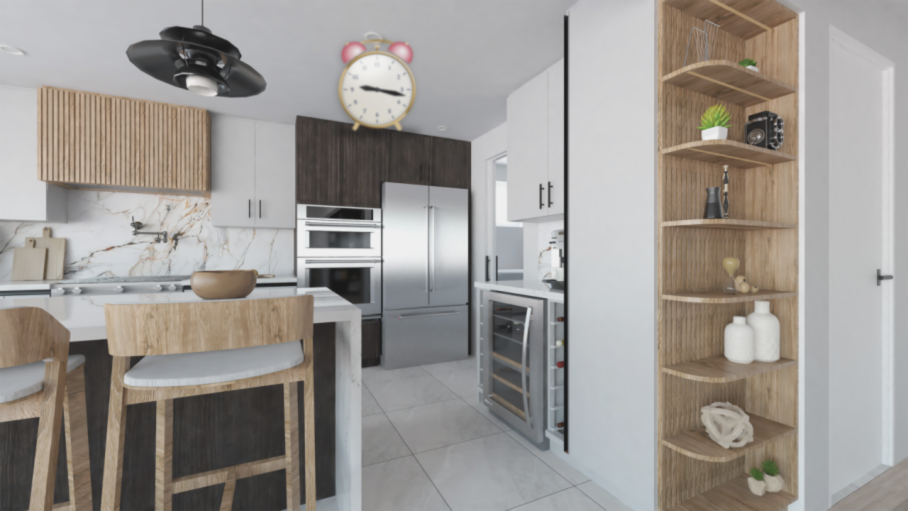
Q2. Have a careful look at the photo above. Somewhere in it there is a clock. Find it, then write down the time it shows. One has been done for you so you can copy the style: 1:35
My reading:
9:17
